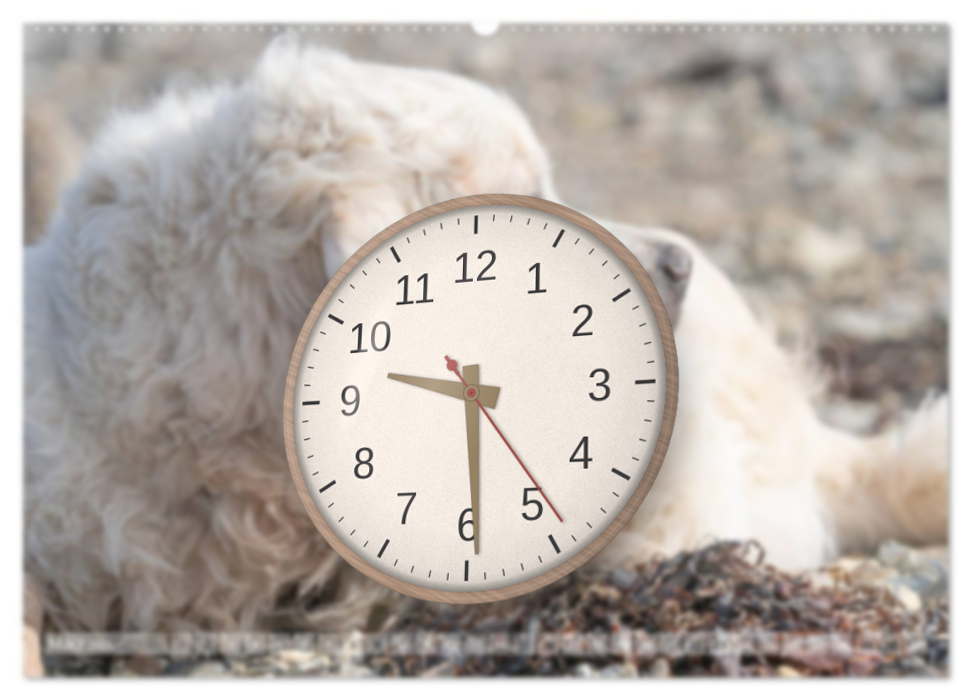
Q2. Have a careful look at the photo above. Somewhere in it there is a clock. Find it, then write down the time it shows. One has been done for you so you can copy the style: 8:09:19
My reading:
9:29:24
